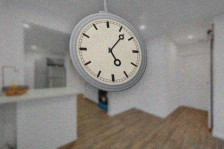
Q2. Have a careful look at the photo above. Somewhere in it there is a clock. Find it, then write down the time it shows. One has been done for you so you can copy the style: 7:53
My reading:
5:07
